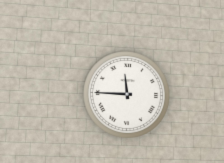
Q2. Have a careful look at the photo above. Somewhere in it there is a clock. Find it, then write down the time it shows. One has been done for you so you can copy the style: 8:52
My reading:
11:45
